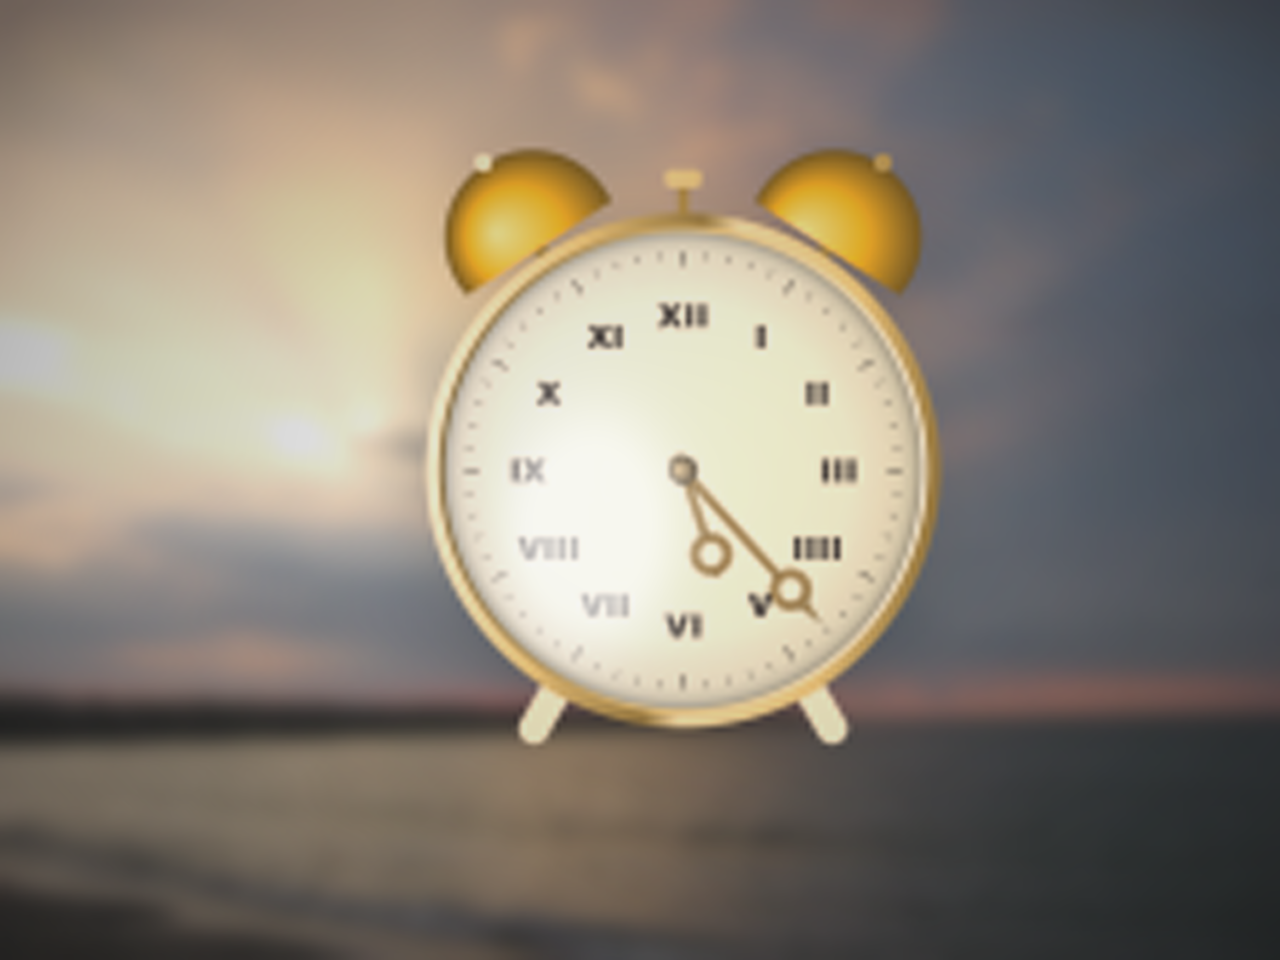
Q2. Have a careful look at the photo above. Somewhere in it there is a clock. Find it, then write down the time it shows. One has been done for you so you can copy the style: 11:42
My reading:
5:23
